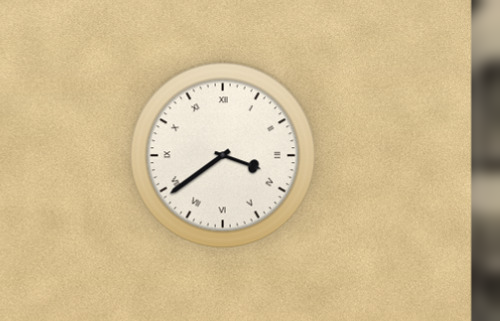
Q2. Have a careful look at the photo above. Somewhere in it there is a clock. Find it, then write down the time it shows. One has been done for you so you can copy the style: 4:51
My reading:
3:39
